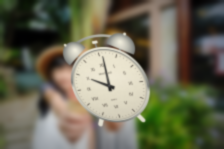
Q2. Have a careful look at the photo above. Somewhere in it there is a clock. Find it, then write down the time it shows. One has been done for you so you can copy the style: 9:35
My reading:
10:01
